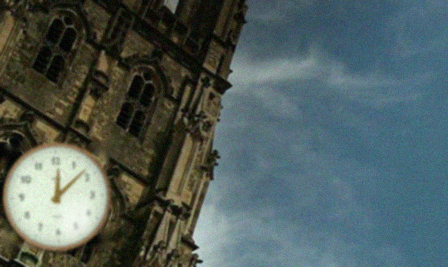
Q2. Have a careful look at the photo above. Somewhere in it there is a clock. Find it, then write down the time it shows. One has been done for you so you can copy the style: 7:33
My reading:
12:08
